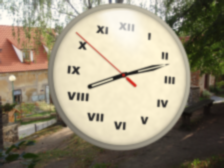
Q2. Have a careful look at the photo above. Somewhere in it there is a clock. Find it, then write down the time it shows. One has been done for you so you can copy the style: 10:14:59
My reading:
8:11:51
